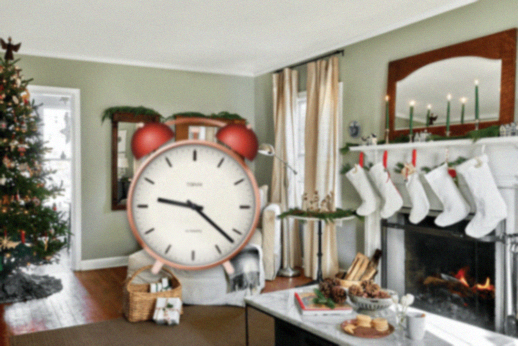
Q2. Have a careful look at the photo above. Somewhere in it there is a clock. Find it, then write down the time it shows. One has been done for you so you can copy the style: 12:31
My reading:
9:22
